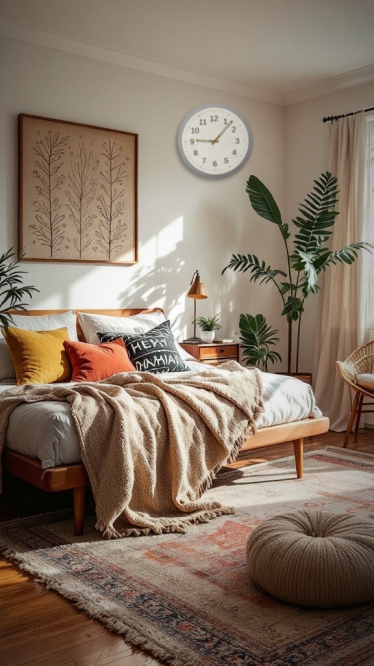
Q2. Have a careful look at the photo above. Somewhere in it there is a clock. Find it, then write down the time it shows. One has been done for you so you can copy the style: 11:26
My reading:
9:07
